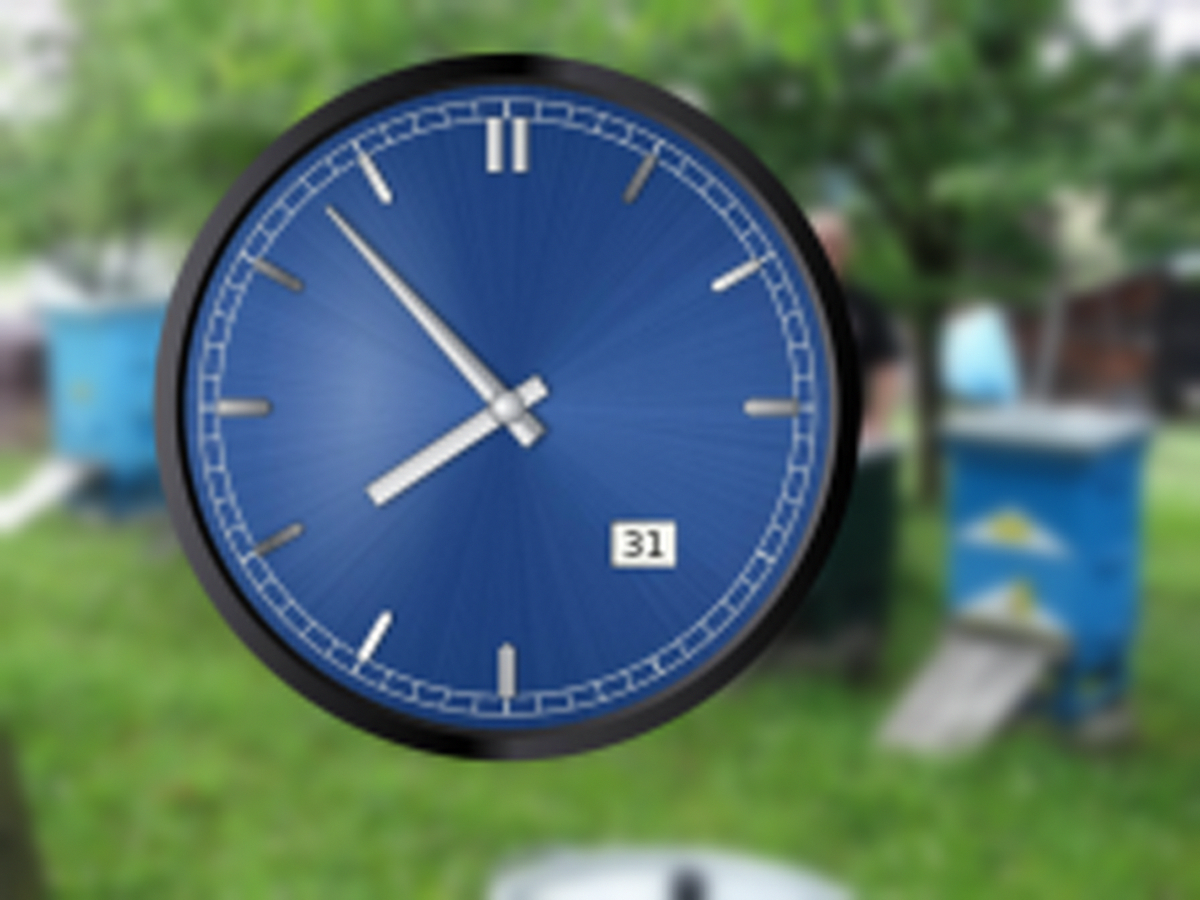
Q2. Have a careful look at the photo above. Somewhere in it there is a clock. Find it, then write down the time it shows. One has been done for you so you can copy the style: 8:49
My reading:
7:53
